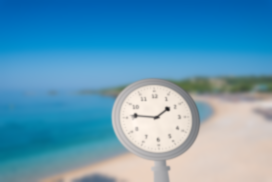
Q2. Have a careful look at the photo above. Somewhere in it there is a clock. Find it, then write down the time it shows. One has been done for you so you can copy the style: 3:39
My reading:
1:46
